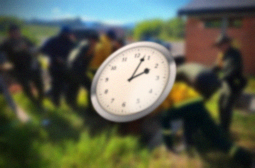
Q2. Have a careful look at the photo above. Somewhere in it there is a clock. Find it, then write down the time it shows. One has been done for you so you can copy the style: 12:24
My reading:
2:03
